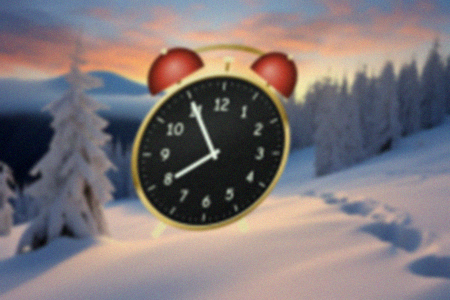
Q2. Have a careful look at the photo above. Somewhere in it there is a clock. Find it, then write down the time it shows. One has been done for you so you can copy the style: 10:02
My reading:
7:55
